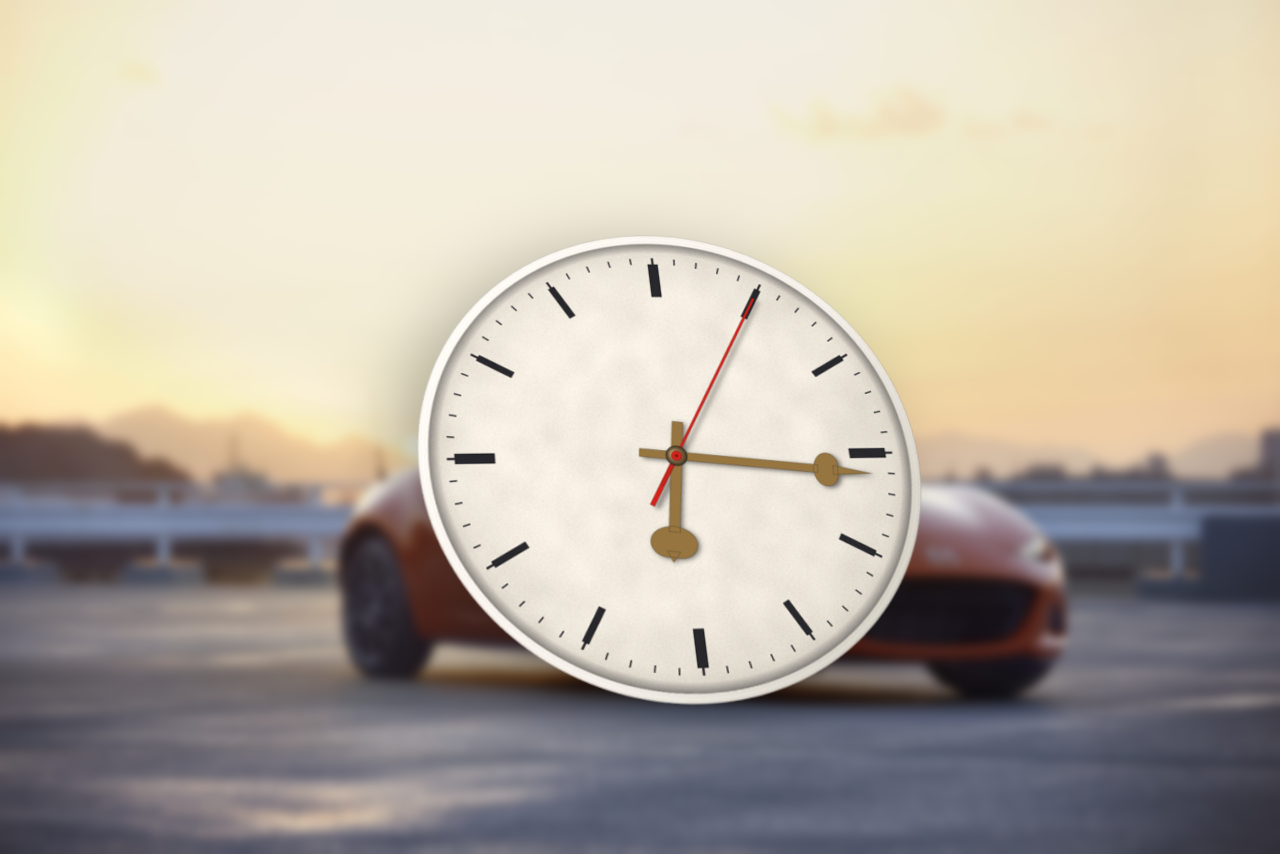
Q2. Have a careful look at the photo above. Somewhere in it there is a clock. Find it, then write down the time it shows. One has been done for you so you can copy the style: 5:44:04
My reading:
6:16:05
